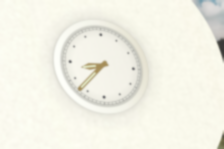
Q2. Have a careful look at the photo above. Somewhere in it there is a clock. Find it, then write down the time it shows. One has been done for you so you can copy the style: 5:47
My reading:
8:37
